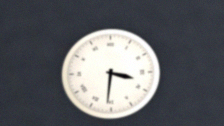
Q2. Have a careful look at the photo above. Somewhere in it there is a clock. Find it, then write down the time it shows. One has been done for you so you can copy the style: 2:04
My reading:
3:31
